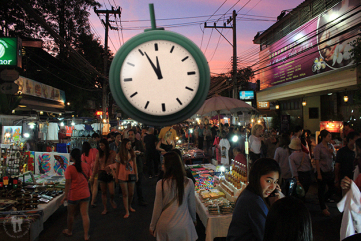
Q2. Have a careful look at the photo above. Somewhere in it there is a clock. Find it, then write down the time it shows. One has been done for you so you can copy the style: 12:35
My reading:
11:56
